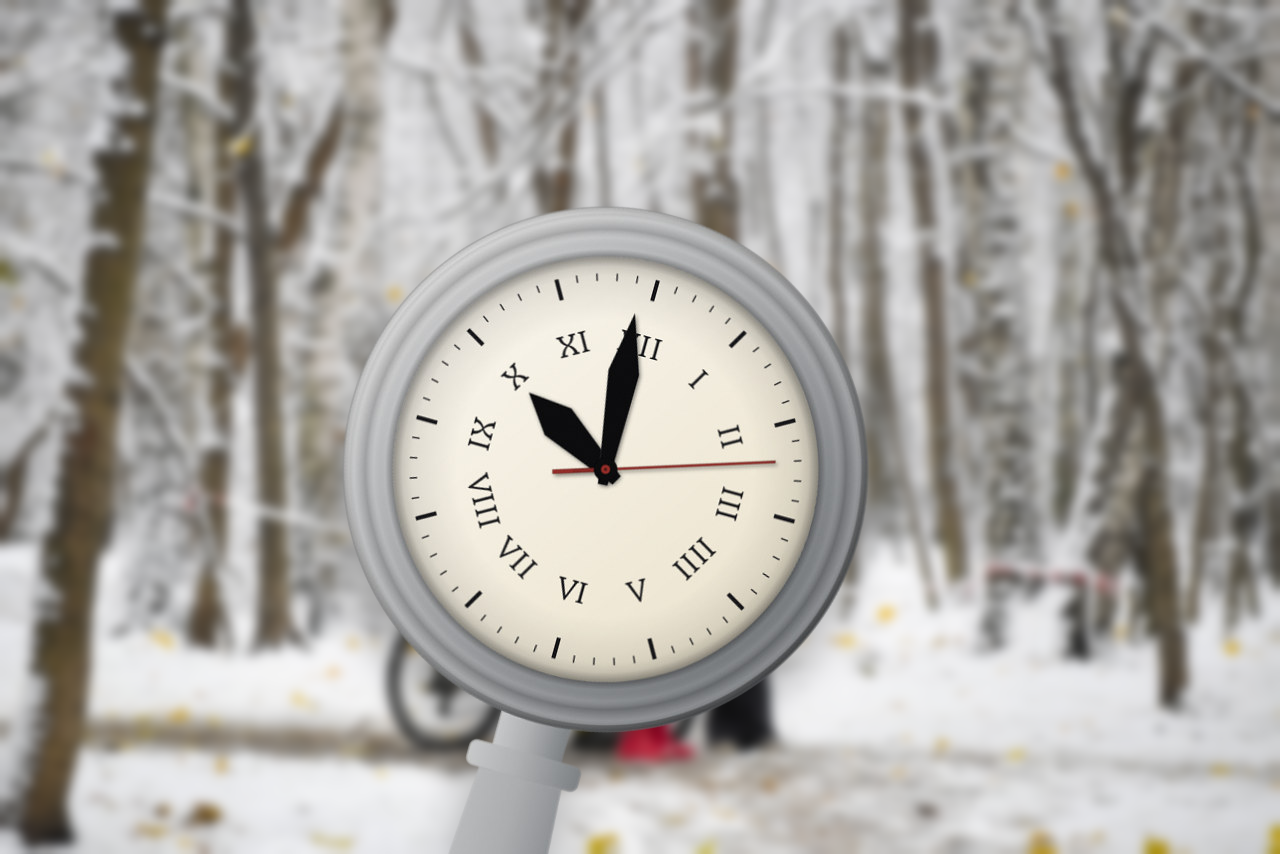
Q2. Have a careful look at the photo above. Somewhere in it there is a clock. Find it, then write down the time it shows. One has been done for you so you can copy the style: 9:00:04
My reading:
9:59:12
